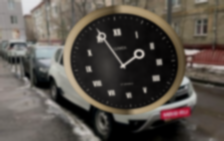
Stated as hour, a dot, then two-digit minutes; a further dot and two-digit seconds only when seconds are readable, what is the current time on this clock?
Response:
1.56
